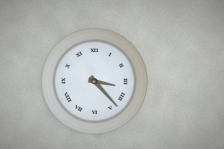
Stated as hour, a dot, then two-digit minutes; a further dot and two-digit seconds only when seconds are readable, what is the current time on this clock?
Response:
3.23
